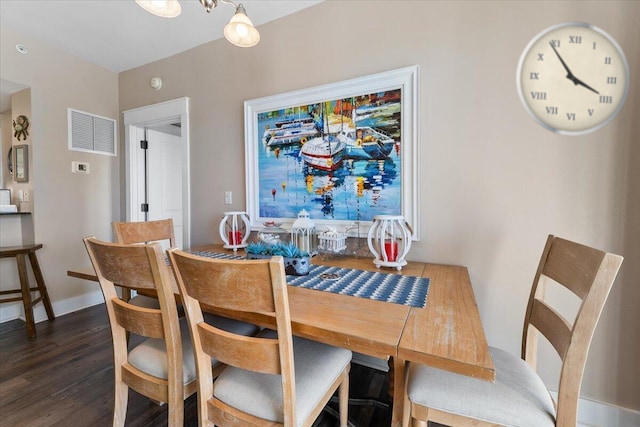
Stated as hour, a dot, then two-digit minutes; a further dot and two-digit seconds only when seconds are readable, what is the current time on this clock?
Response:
3.54
